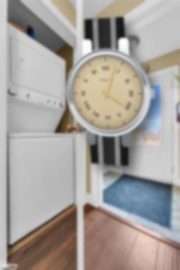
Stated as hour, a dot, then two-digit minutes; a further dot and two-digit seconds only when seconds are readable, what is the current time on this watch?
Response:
4.03
